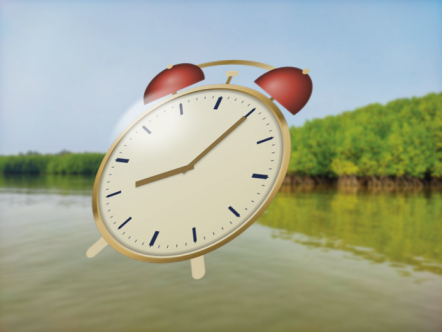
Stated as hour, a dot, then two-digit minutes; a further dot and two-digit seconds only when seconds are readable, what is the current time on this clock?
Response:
8.05
